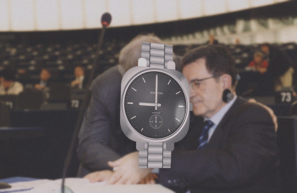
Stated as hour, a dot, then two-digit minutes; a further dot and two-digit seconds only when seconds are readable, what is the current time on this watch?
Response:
9.00
